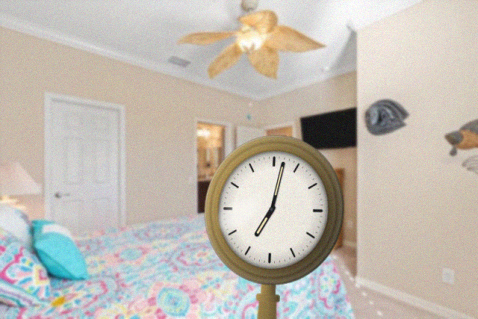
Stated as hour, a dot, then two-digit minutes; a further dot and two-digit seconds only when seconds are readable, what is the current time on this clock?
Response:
7.02
